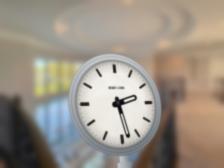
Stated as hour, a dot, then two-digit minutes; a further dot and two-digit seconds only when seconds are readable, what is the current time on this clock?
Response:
2.28
